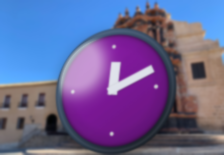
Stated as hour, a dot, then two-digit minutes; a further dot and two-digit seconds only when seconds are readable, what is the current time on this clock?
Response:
12.11
